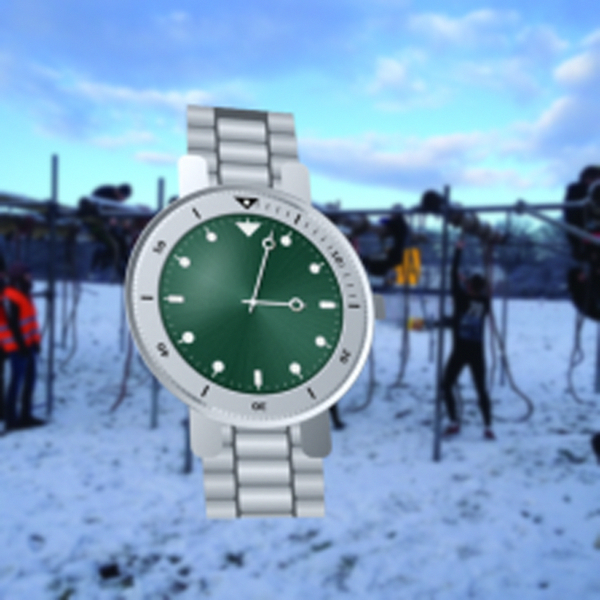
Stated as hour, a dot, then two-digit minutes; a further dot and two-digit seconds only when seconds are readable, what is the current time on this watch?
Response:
3.03
